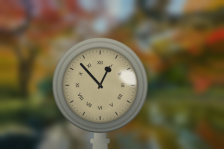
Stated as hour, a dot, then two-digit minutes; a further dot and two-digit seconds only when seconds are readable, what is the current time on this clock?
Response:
12.53
